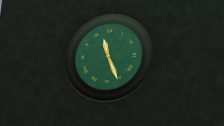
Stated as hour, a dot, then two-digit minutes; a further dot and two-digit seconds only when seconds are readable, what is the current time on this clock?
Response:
11.26
